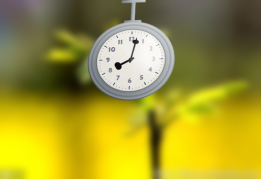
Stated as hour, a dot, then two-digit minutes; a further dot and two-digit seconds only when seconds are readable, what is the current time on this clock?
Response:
8.02
